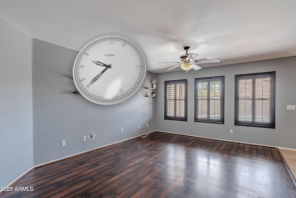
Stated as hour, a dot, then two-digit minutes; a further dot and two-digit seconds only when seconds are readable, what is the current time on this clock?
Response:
9.37
